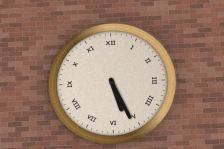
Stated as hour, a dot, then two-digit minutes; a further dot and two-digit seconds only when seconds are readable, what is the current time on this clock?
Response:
5.26
